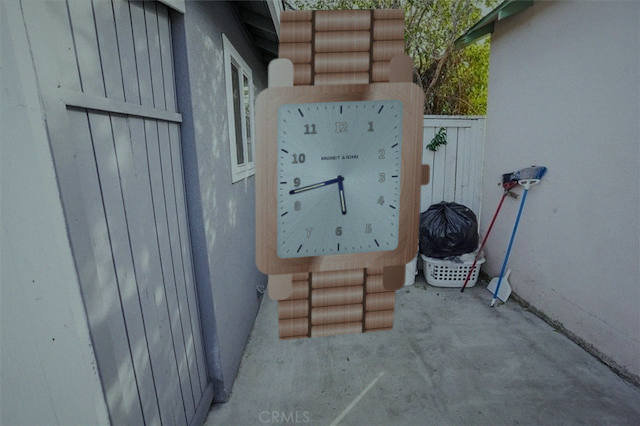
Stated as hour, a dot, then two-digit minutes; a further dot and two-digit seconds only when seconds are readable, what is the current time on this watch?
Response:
5.43
